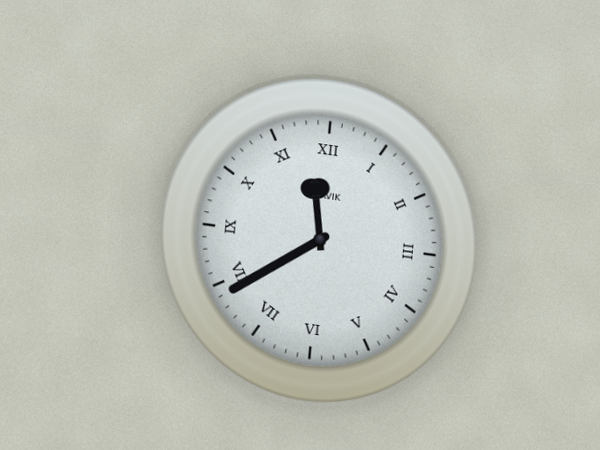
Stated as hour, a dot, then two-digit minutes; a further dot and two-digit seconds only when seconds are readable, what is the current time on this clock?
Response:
11.39
